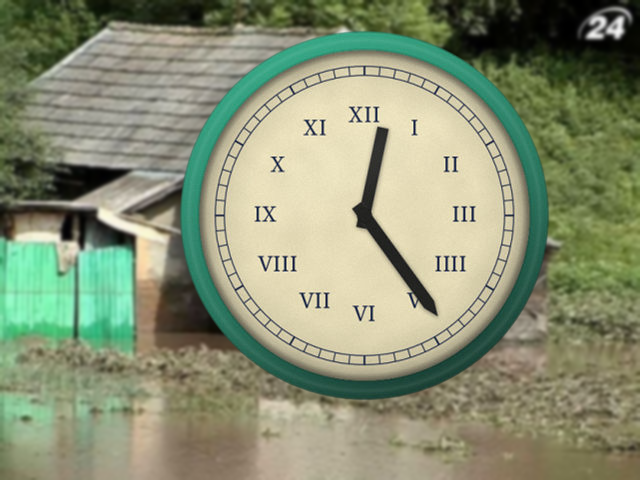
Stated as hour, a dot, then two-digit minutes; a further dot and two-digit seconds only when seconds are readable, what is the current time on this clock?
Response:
12.24
